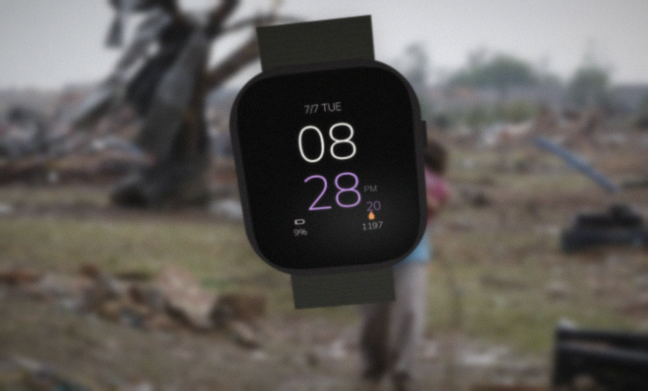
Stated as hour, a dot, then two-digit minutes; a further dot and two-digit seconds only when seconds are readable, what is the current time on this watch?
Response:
8.28.20
